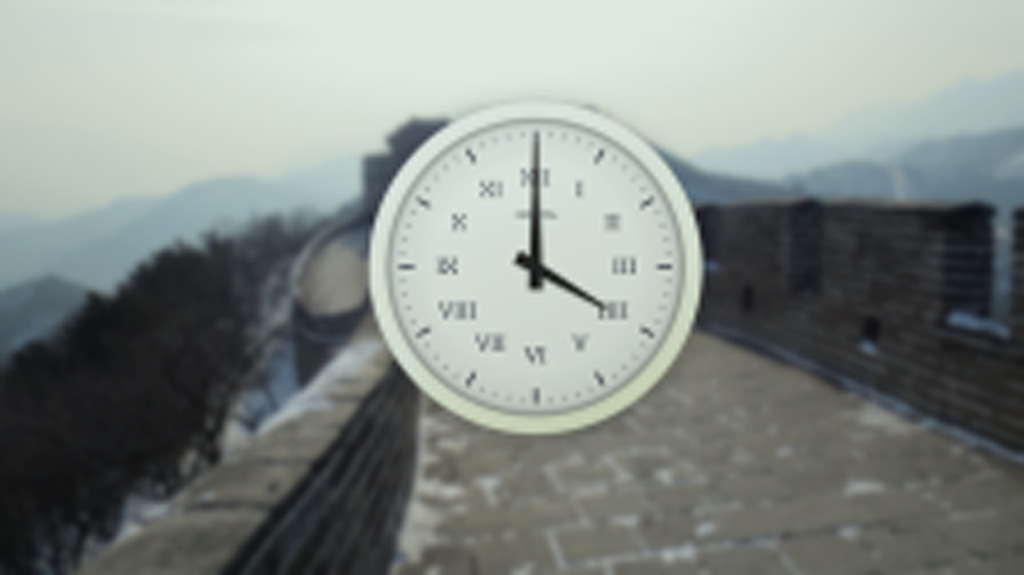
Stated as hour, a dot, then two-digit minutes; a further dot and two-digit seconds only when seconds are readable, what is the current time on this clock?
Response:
4.00
